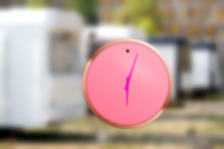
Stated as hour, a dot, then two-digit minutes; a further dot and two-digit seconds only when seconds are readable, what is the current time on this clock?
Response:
6.03
